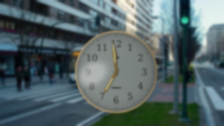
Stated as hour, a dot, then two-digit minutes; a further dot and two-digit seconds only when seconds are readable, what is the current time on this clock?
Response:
6.59
